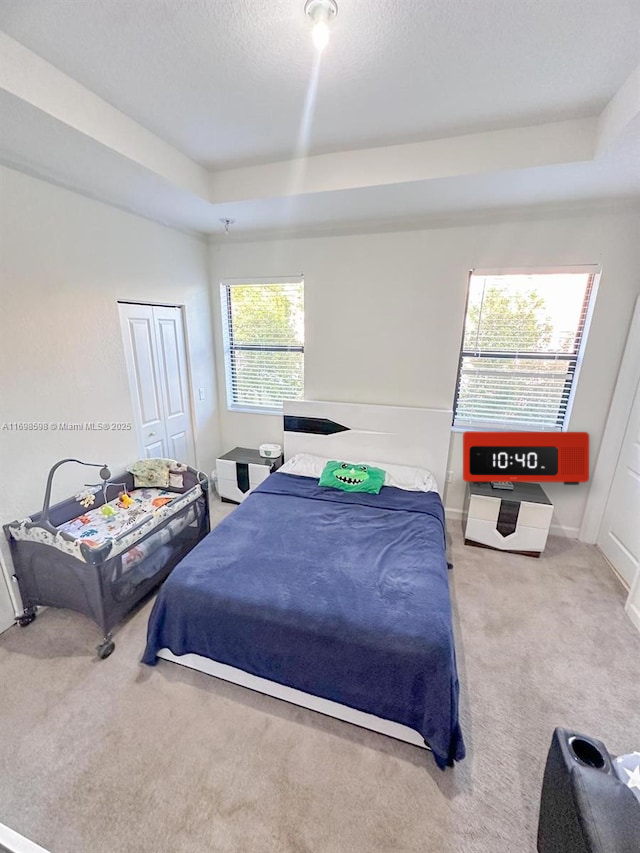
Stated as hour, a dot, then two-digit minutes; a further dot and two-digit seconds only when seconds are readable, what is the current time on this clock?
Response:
10.40
